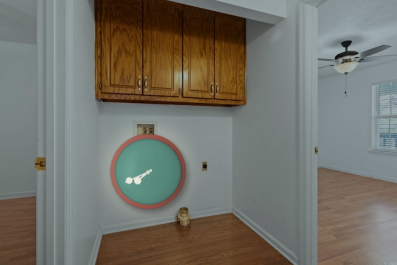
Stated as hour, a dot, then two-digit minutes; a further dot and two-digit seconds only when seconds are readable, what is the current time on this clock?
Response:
7.41
